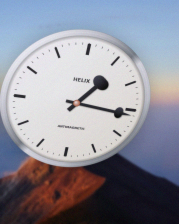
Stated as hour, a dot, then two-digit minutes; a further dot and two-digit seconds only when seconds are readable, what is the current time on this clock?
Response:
1.16
